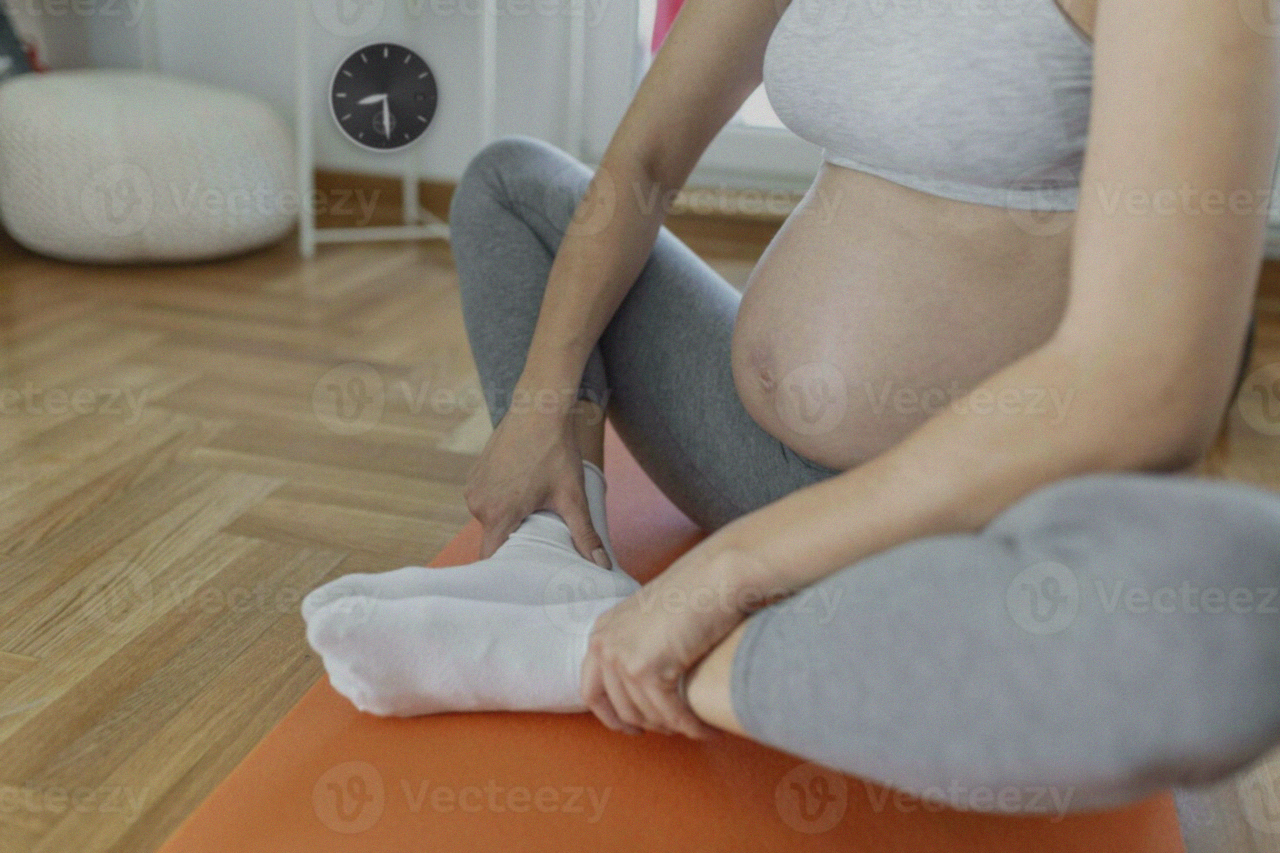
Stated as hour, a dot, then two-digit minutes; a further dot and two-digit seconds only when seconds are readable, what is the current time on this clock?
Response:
8.29
